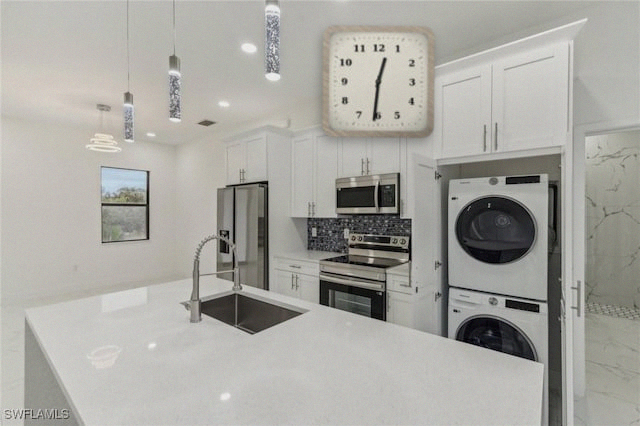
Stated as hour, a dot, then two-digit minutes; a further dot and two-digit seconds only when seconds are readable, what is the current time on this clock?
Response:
12.31
